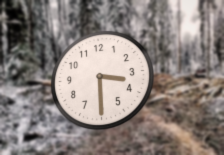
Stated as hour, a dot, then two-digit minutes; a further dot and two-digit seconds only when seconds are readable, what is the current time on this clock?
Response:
3.30
